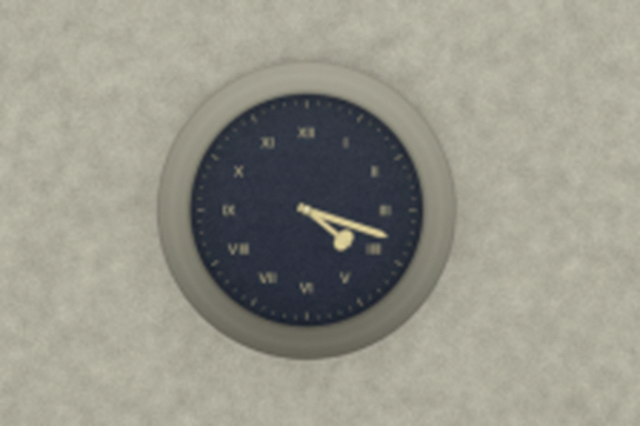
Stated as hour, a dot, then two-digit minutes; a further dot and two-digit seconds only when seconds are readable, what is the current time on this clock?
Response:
4.18
